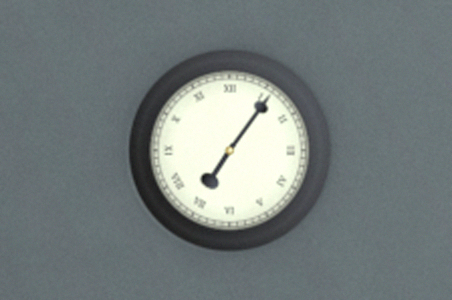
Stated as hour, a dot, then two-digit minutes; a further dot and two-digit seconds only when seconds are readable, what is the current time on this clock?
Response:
7.06
